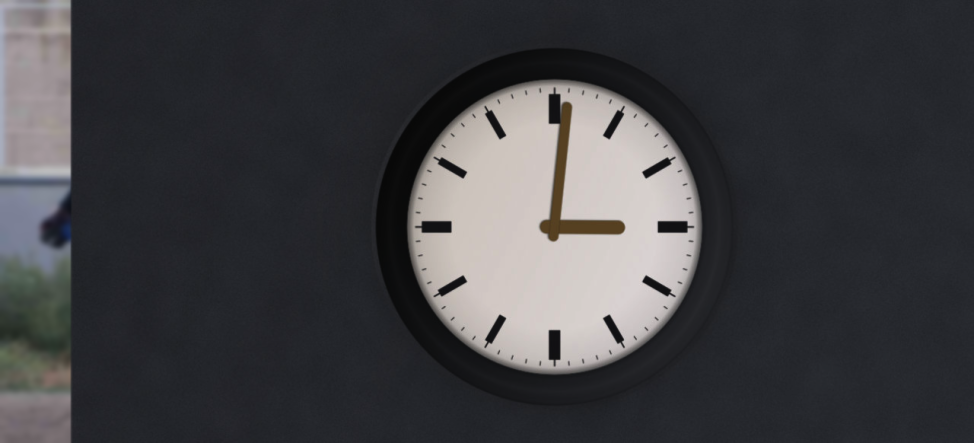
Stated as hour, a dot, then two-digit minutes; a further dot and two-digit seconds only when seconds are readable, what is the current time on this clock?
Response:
3.01
